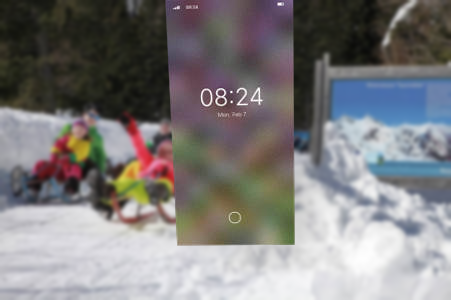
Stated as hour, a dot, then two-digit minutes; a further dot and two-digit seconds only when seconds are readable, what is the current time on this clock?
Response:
8.24
